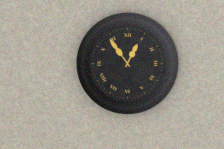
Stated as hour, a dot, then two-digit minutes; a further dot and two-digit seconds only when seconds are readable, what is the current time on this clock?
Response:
12.54
